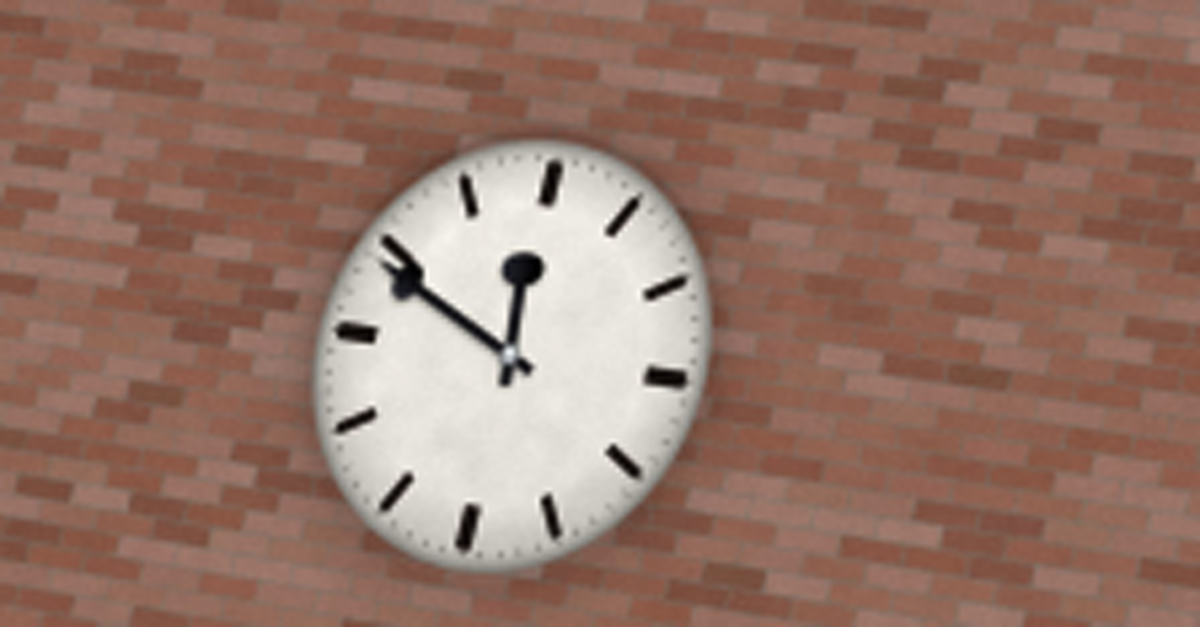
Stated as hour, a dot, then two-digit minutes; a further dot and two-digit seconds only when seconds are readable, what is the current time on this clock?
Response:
11.49
